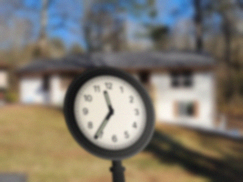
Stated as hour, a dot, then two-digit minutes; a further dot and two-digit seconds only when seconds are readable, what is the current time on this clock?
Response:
11.36
